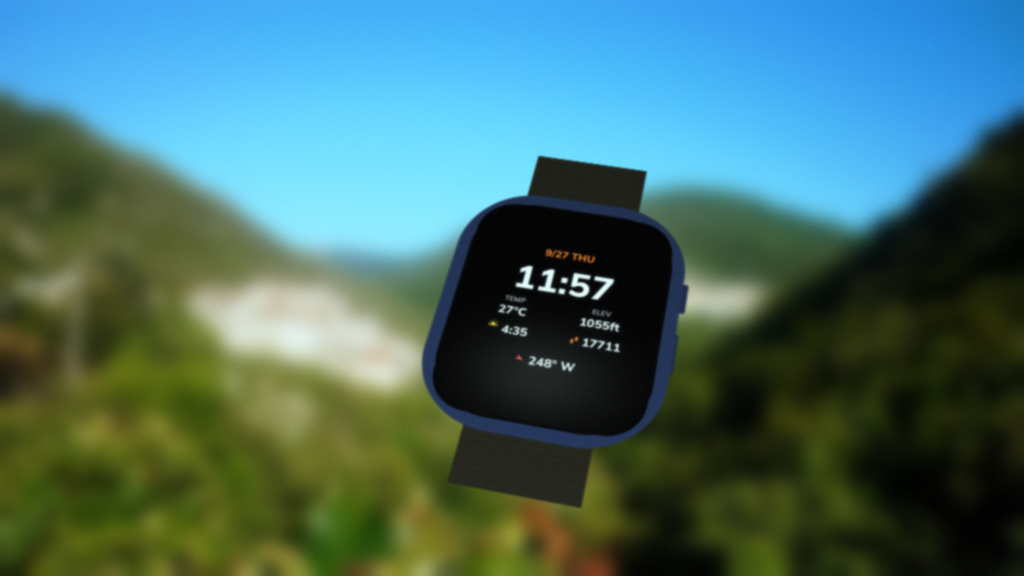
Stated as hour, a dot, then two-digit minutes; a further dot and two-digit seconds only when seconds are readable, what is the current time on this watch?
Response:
11.57
